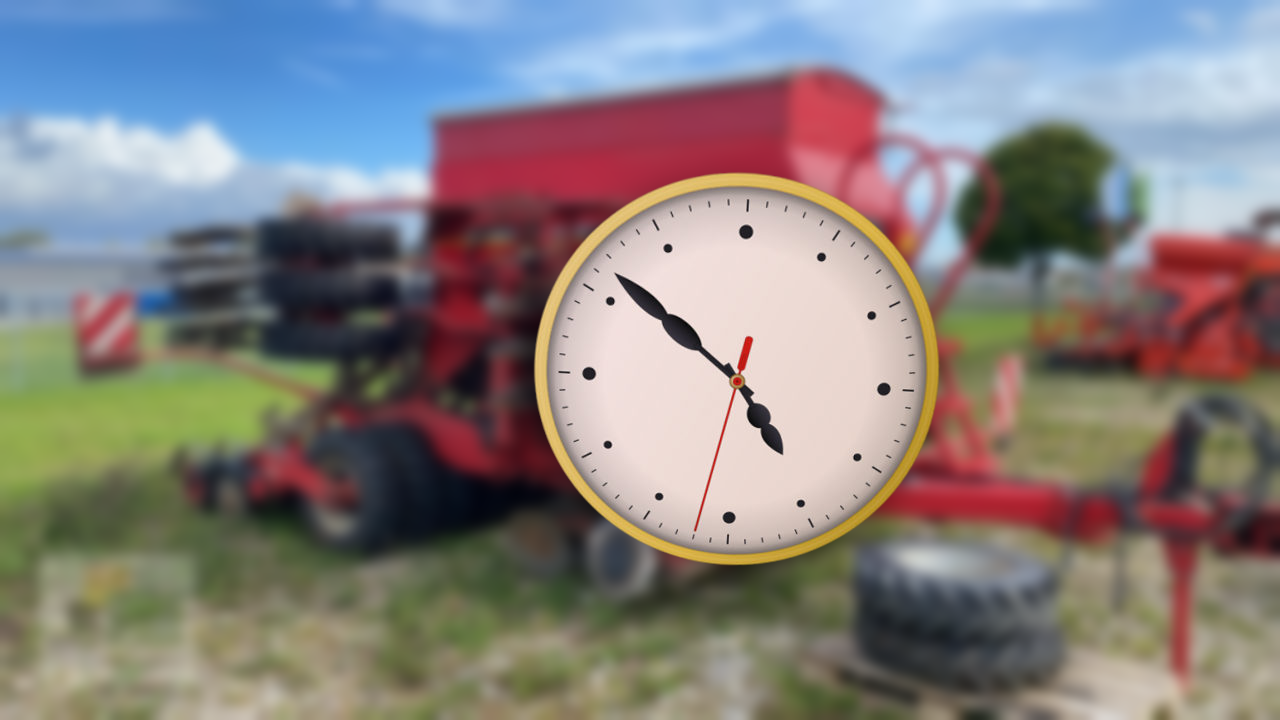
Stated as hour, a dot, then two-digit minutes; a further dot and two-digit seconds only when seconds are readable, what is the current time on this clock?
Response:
4.51.32
